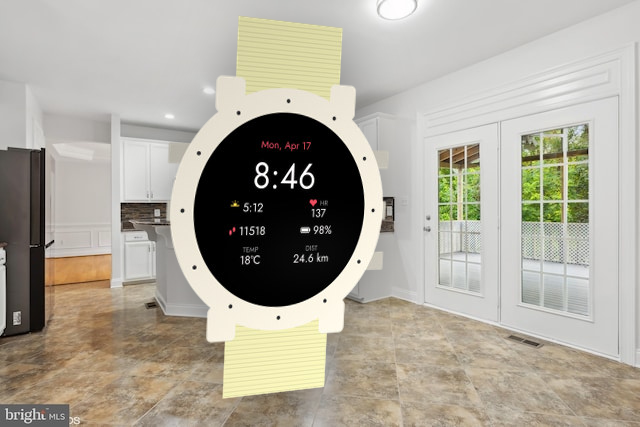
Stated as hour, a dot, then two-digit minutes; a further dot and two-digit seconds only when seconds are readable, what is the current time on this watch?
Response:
8.46
